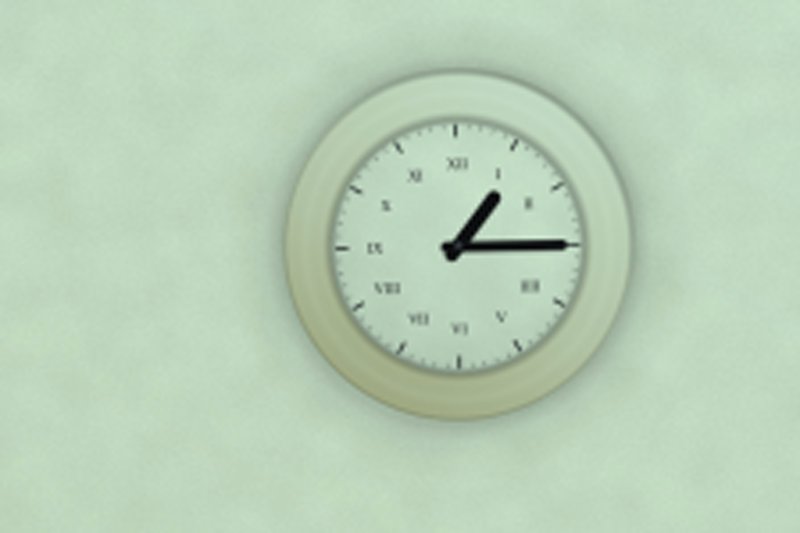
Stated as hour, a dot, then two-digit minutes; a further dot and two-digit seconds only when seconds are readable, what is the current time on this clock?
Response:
1.15
